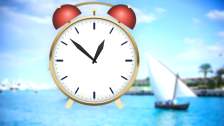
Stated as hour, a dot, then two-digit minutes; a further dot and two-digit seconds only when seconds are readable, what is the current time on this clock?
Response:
12.52
